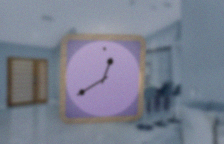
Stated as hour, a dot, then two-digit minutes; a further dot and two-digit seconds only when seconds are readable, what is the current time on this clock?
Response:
12.40
